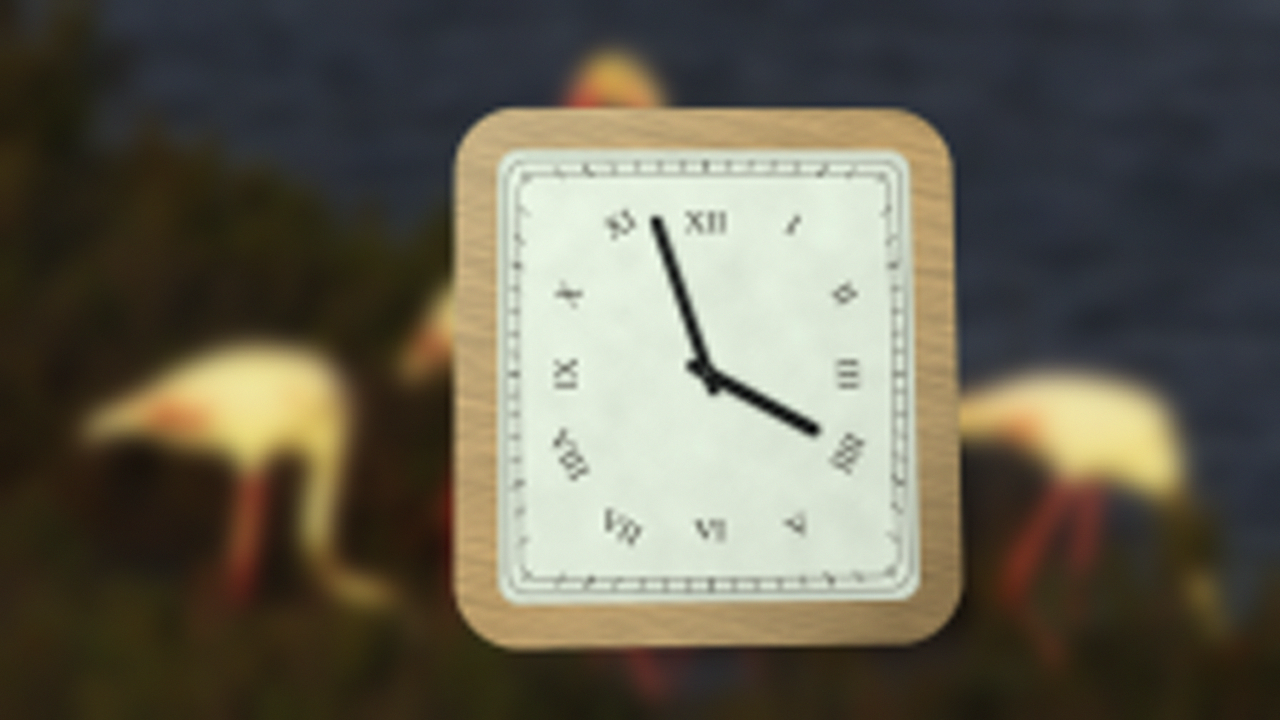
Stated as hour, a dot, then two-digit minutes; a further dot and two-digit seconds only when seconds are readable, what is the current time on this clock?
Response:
3.57
